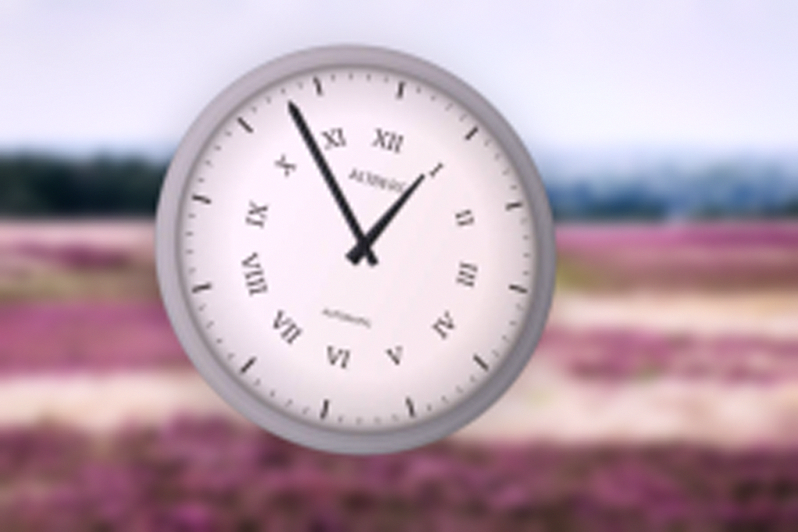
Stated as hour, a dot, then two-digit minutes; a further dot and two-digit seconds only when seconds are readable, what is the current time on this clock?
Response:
12.53
